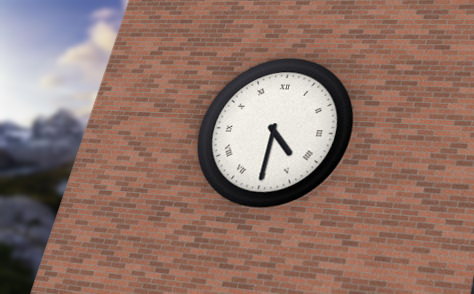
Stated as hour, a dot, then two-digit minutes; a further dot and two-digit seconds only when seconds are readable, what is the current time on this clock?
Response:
4.30
